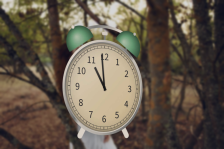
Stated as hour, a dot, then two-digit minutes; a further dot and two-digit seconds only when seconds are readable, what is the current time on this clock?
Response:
10.59
